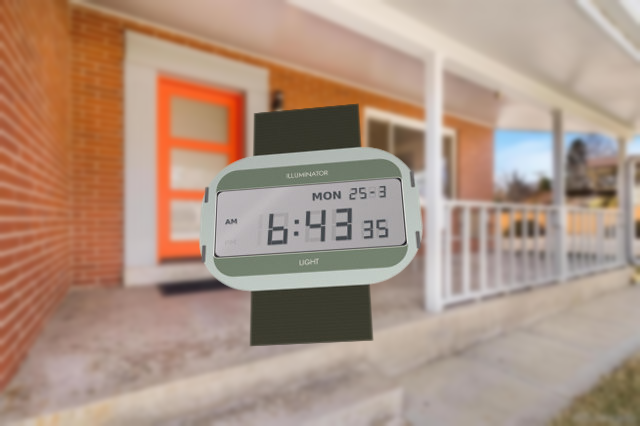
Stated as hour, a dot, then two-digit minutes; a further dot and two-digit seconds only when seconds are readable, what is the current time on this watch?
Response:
6.43.35
